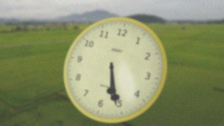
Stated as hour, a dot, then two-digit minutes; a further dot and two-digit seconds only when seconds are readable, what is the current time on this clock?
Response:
5.26
